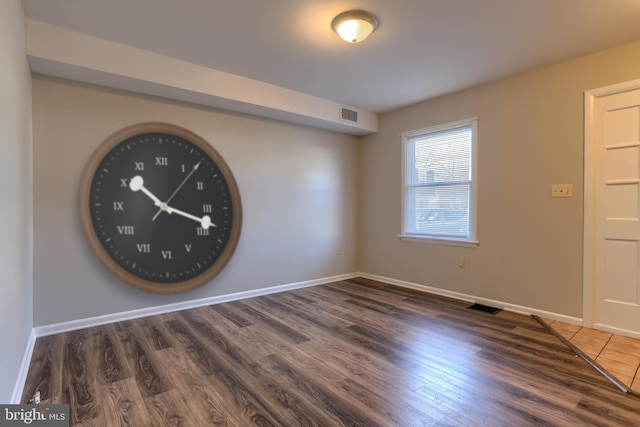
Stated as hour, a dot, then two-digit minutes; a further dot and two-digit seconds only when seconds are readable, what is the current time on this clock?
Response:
10.18.07
